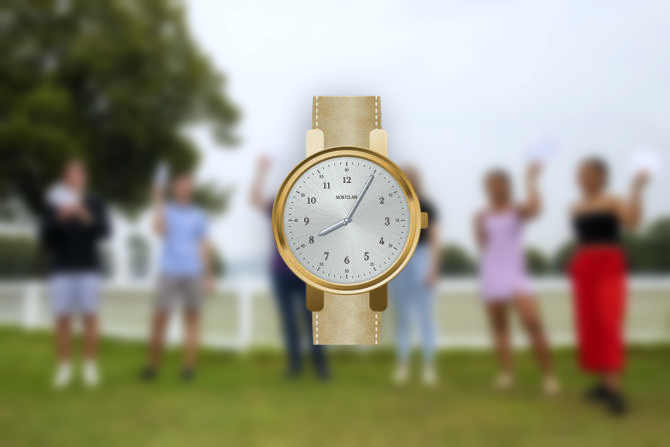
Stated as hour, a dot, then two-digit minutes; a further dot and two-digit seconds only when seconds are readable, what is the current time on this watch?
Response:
8.05
